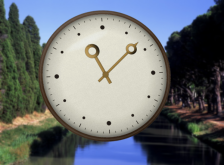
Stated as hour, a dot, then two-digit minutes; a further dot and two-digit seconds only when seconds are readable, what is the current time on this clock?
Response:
11.08
